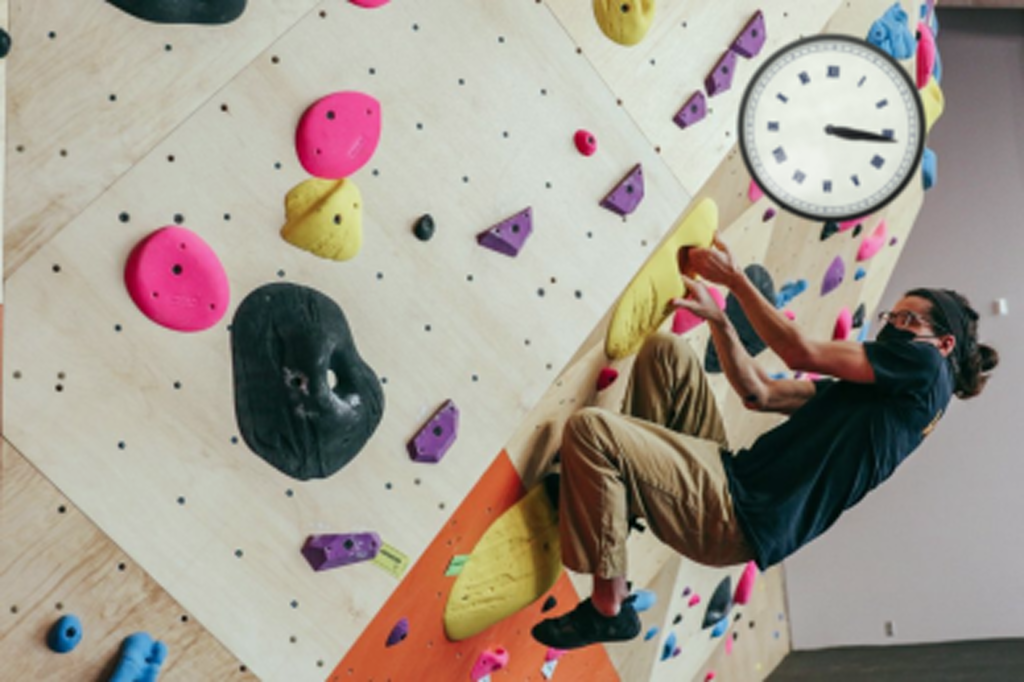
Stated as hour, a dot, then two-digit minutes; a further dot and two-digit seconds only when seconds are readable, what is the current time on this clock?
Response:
3.16
